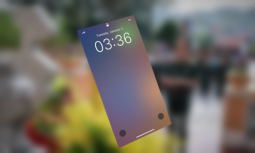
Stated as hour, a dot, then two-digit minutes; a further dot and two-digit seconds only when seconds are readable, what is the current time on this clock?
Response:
3.36
